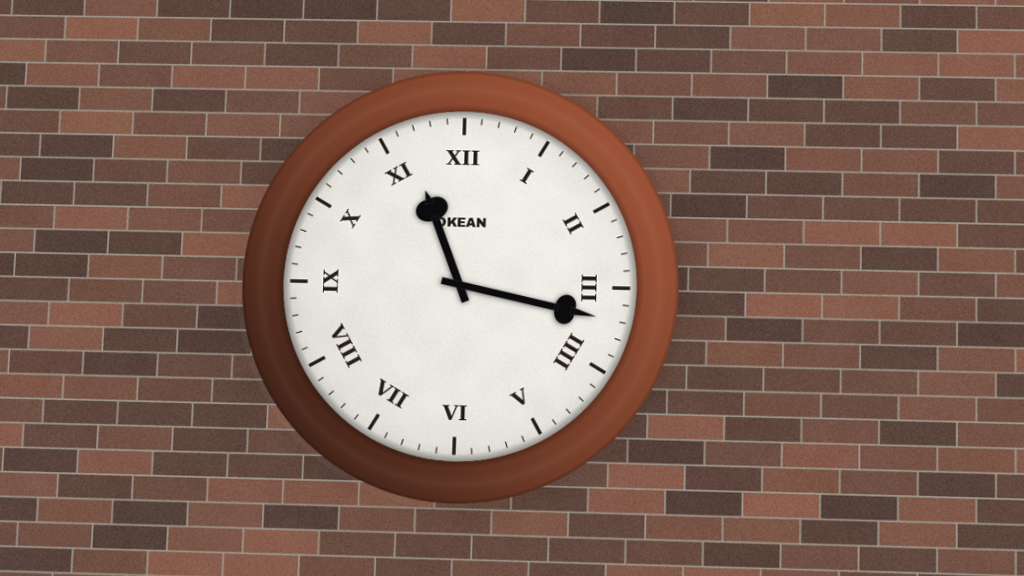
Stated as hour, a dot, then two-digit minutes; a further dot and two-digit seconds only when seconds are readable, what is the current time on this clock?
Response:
11.17
